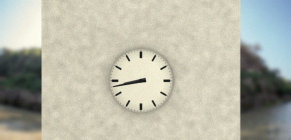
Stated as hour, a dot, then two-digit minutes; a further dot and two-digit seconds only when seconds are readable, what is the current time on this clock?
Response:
8.43
